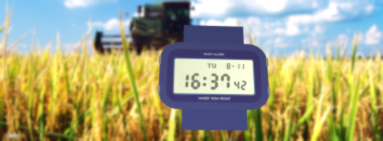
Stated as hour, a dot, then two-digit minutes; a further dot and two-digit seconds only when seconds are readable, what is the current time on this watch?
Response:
16.37.42
